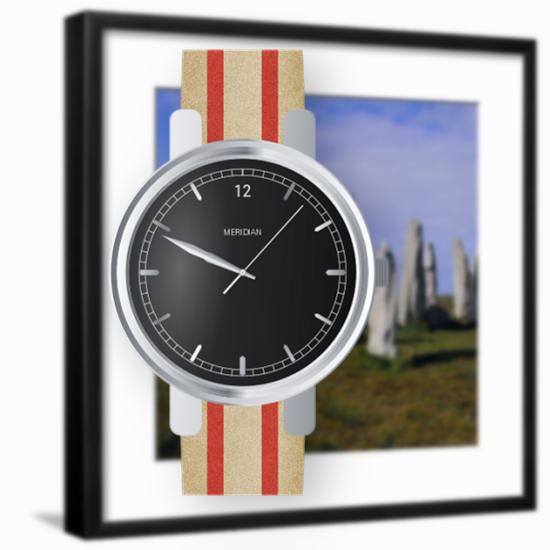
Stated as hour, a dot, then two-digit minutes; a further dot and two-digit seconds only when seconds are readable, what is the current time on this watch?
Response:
9.49.07
